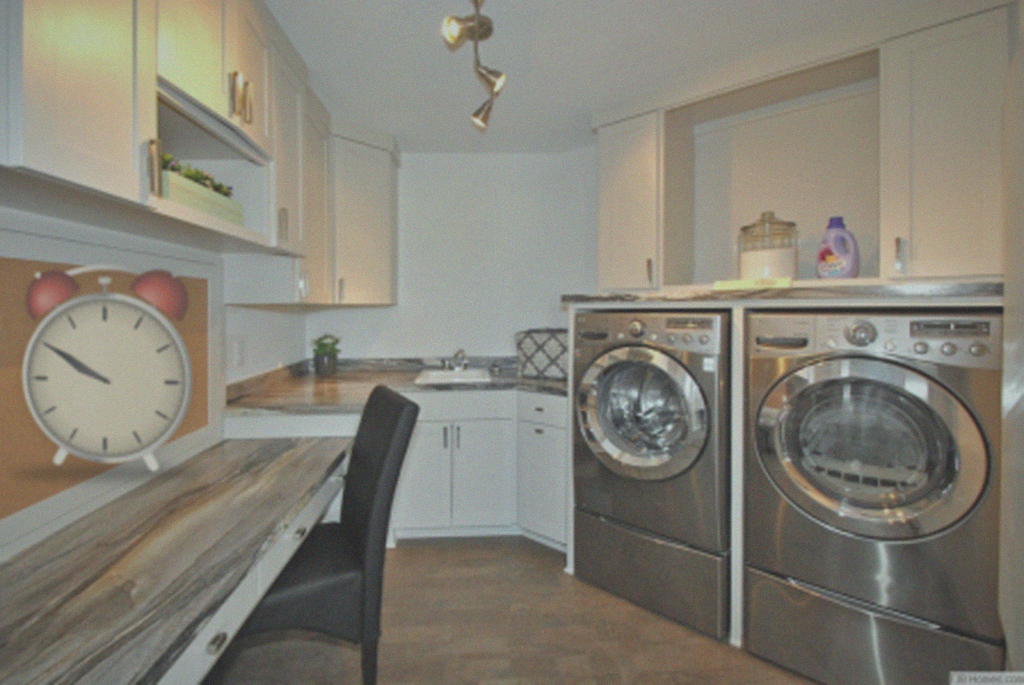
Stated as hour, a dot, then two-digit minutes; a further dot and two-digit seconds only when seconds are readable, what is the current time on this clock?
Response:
9.50
